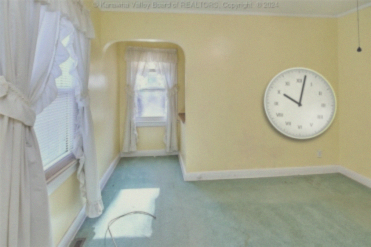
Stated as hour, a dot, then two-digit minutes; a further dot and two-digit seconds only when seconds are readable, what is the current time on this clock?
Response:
10.02
